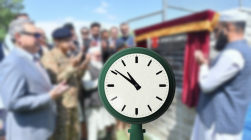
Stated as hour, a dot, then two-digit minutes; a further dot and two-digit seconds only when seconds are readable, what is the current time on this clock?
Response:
10.51
